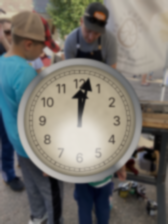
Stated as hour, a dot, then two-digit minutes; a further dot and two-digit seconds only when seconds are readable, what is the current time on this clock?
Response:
12.02
